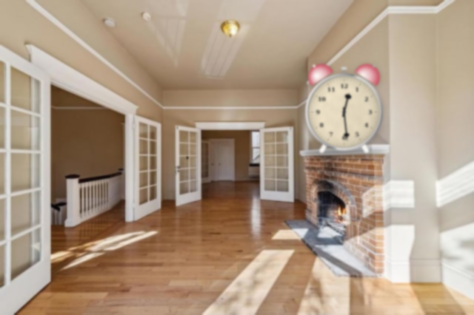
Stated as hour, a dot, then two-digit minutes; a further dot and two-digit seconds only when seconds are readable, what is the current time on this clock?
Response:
12.29
